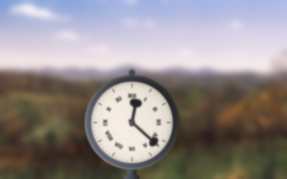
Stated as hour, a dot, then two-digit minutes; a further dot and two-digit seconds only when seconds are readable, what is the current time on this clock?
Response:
12.22
